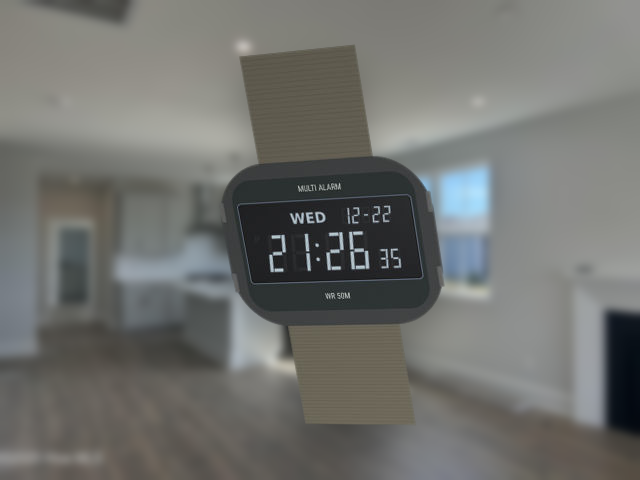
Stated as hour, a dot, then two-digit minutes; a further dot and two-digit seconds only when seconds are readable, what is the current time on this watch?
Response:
21.26.35
